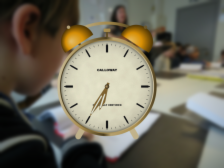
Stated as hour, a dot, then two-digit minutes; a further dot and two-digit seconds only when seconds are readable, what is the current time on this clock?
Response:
6.35
